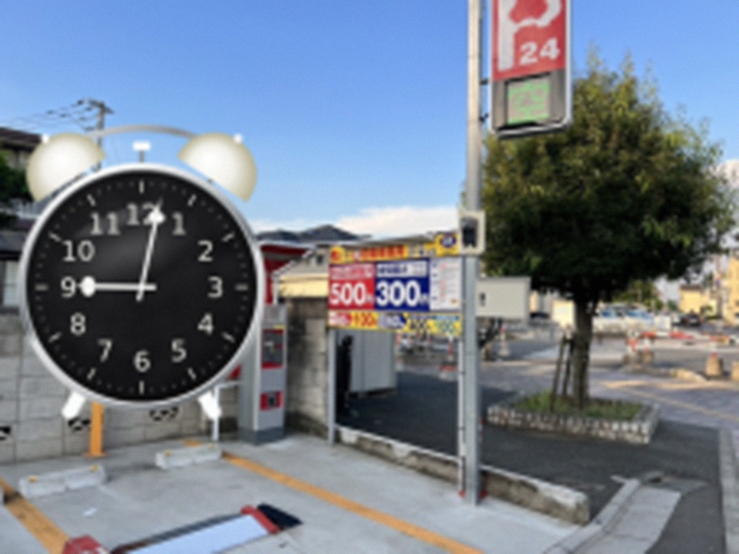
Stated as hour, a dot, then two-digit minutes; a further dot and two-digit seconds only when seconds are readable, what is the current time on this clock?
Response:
9.02
